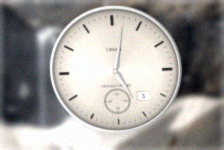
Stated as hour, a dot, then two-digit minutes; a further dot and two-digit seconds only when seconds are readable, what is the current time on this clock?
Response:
5.02
